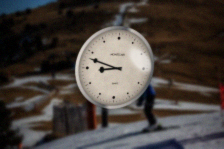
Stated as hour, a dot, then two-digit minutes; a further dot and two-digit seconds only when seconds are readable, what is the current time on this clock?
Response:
8.48
